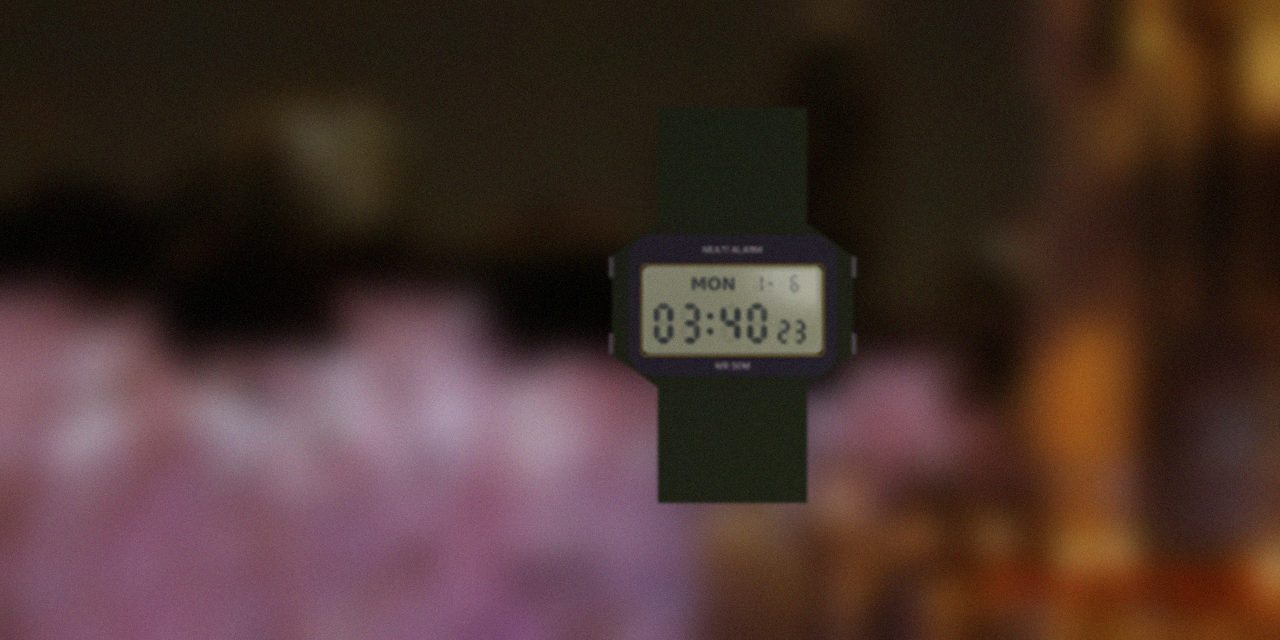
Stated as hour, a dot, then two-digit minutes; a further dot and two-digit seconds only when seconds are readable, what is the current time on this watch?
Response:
3.40.23
